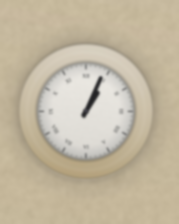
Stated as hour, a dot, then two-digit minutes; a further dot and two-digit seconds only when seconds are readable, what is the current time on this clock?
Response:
1.04
